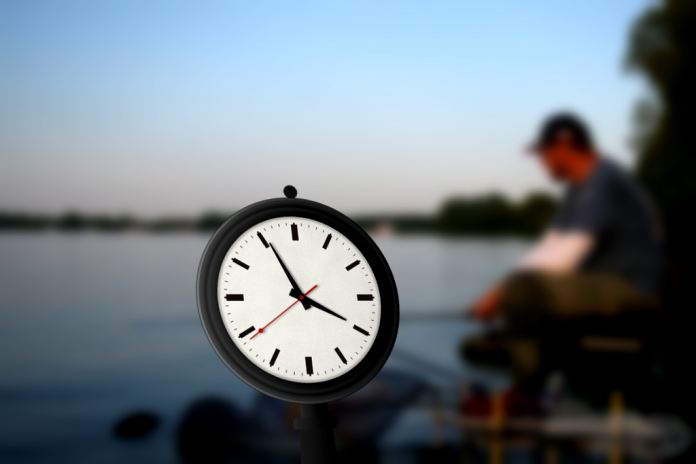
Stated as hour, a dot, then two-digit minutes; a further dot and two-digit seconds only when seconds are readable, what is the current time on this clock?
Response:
3.55.39
